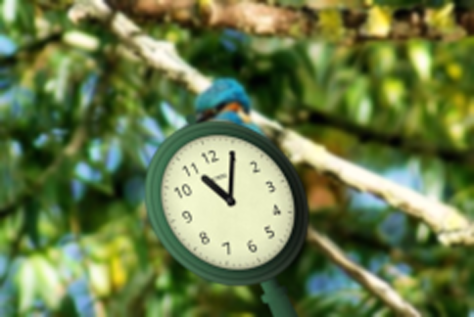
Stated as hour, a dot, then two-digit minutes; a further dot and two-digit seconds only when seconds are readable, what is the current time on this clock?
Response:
11.05
